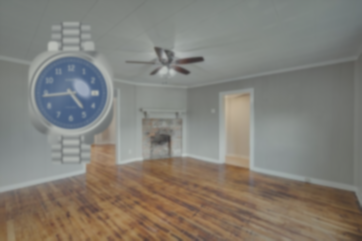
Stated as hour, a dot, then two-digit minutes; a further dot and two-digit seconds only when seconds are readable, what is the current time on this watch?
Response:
4.44
